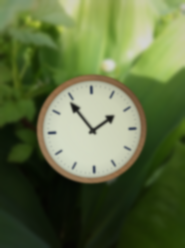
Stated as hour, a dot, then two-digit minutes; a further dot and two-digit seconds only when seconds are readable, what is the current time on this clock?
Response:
1.54
